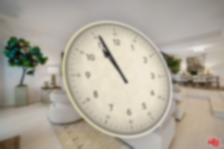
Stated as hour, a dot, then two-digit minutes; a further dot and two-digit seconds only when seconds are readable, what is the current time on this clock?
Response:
10.56
